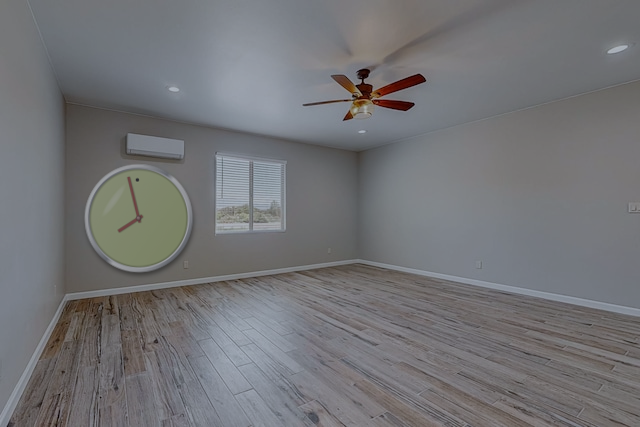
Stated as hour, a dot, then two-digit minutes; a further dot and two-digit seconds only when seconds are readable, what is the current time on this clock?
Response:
7.58
